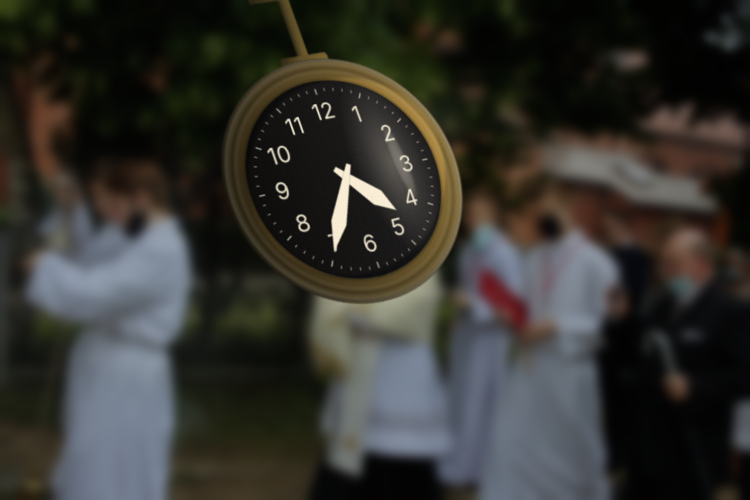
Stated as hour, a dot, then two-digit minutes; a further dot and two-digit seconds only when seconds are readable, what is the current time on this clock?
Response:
4.35
